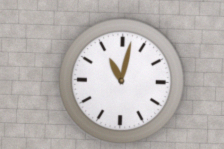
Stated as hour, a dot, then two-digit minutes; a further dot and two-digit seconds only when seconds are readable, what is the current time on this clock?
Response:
11.02
